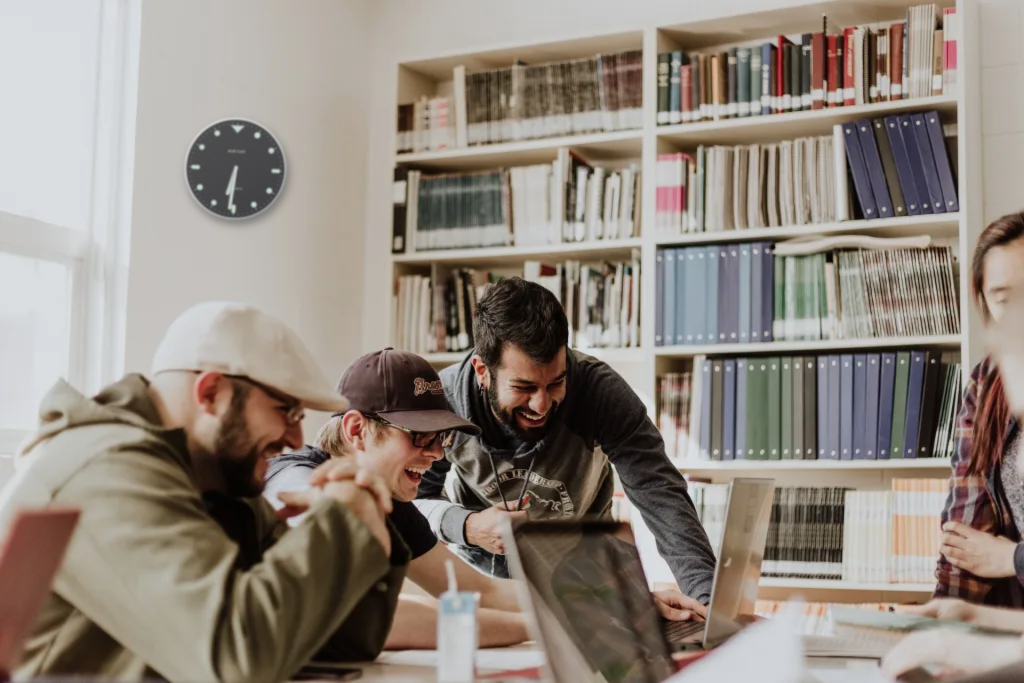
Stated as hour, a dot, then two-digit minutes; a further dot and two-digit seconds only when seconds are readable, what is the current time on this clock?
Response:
6.31
